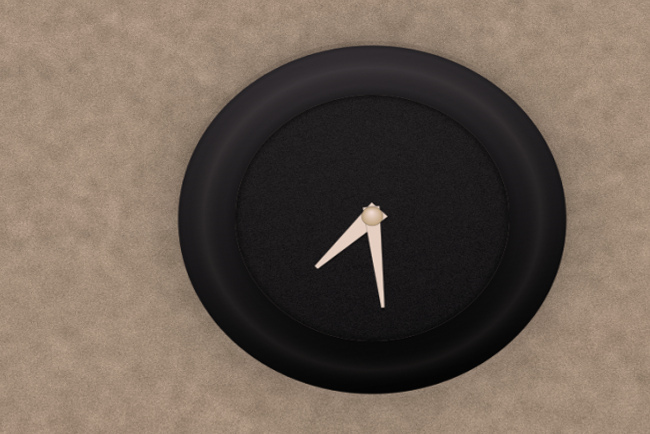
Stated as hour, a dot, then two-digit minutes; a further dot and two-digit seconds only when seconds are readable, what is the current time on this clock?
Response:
7.29
